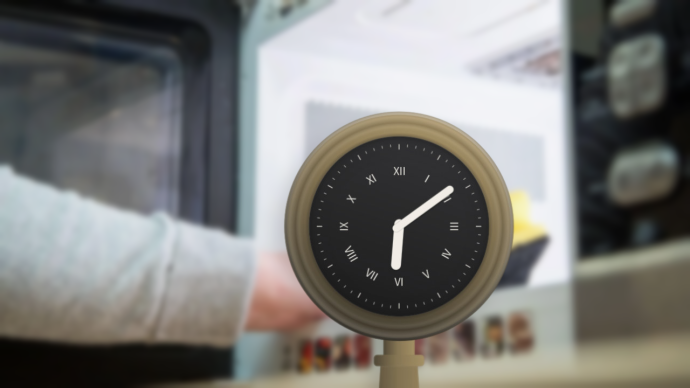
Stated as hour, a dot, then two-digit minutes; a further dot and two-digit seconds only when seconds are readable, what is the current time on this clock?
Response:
6.09
